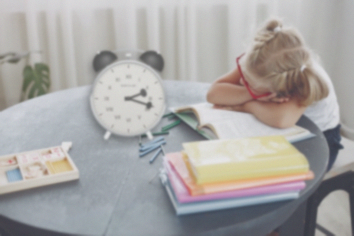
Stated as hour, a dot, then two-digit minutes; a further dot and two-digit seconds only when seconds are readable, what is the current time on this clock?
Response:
2.18
